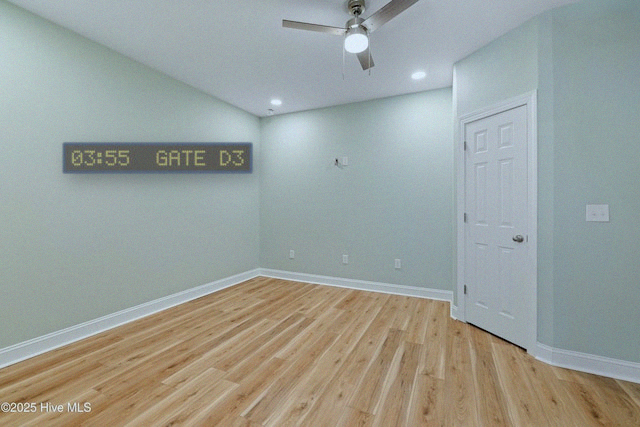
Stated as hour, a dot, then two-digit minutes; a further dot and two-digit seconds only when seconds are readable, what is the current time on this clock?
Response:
3.55
